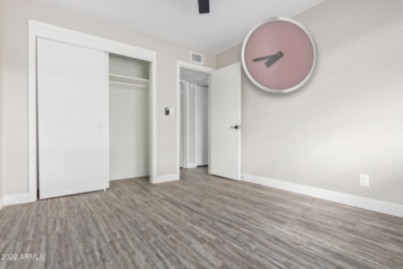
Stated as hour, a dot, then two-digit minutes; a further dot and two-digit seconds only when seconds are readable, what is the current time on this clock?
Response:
7.43
